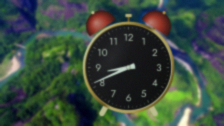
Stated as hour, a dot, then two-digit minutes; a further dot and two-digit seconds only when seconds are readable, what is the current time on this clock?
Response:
8.41
